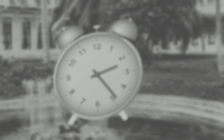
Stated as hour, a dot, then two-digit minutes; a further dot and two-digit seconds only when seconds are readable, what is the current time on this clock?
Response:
2.24
